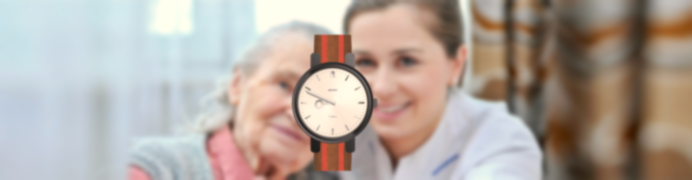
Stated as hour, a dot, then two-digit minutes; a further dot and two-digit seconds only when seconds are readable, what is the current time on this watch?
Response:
8.49
